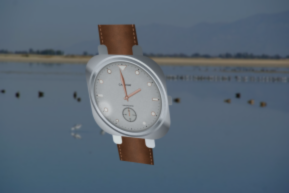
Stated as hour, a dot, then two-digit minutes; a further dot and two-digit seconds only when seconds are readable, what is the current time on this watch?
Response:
1.59
